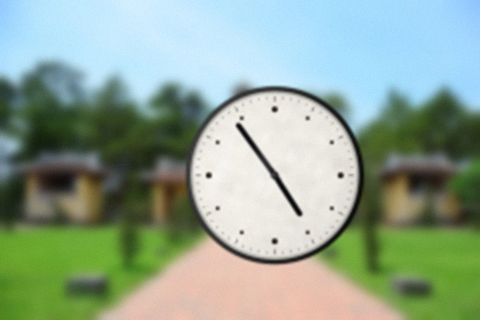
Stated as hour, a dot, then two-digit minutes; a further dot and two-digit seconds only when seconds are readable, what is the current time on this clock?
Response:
4.54
